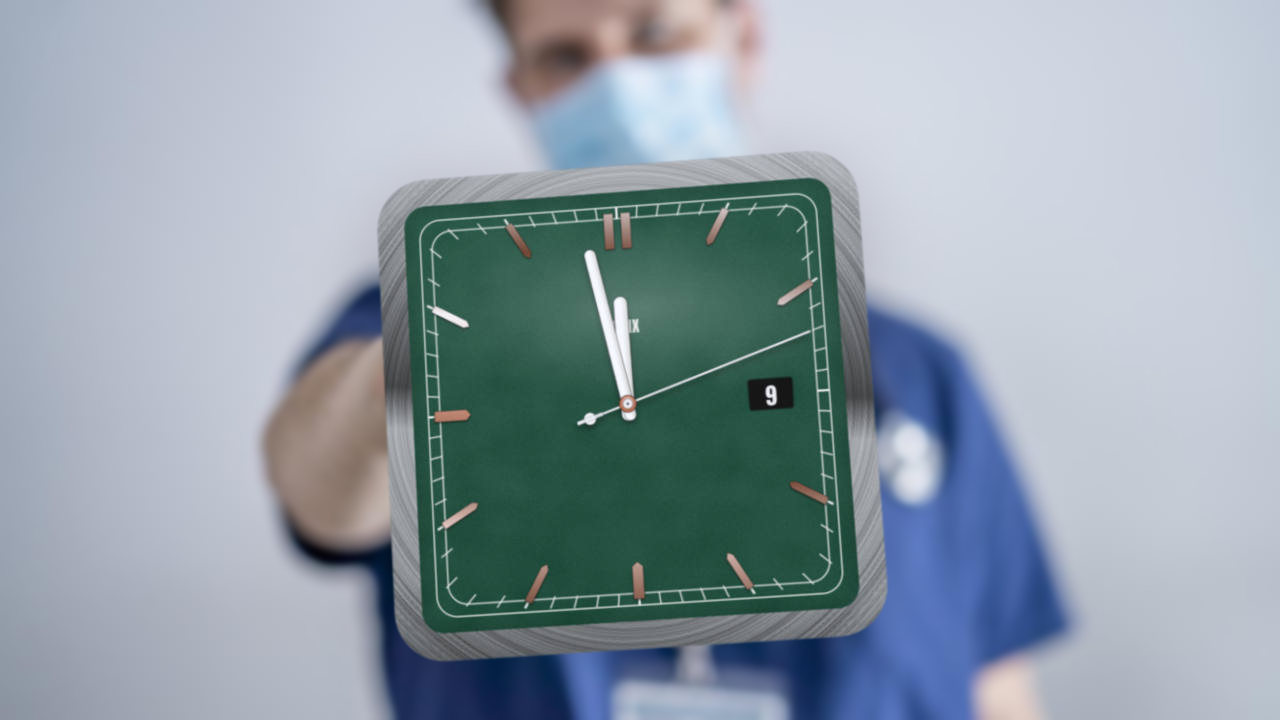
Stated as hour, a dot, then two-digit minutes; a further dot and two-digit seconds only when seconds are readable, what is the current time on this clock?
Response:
11.58.12
